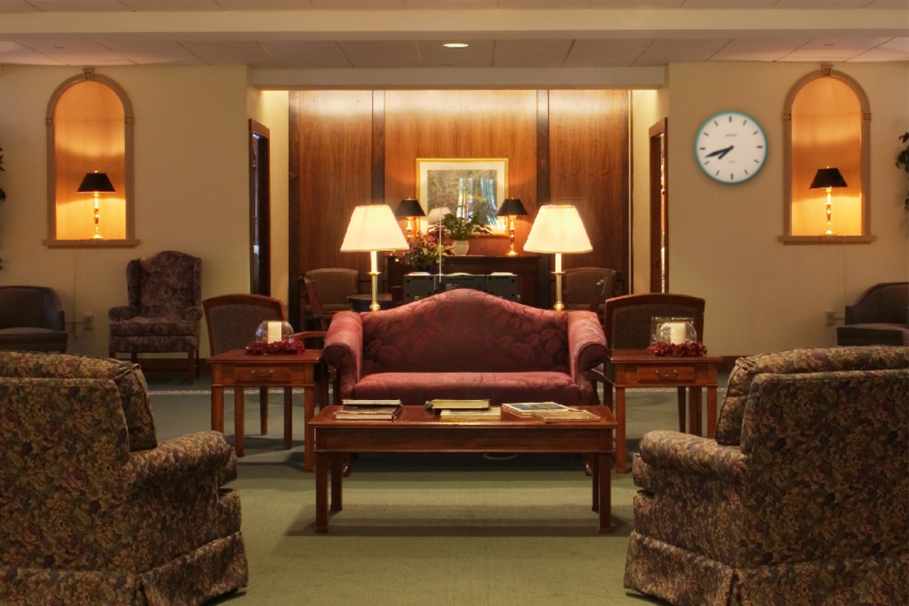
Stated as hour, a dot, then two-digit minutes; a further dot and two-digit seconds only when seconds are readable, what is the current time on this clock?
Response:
7.42
